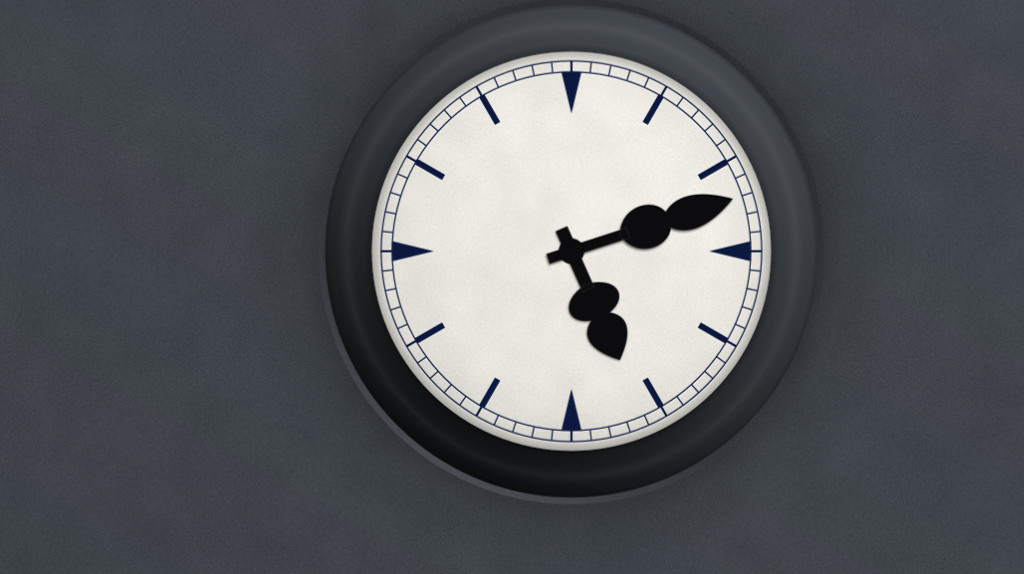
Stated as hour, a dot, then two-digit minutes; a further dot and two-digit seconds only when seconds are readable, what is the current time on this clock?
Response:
5.12
